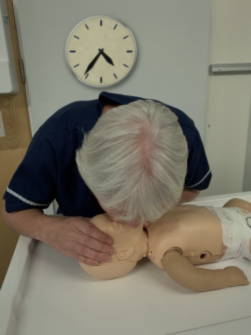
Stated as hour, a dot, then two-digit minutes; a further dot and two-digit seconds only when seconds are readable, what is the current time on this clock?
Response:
4.36
